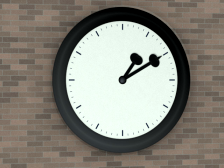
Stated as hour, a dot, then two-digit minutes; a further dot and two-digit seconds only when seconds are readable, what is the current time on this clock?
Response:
1.10
